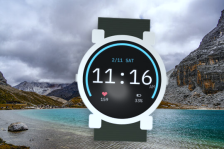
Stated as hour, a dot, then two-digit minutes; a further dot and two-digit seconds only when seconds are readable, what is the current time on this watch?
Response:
11.16
